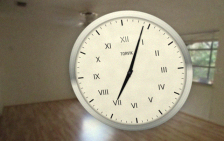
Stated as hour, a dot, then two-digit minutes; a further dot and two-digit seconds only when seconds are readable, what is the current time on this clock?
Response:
7.04
